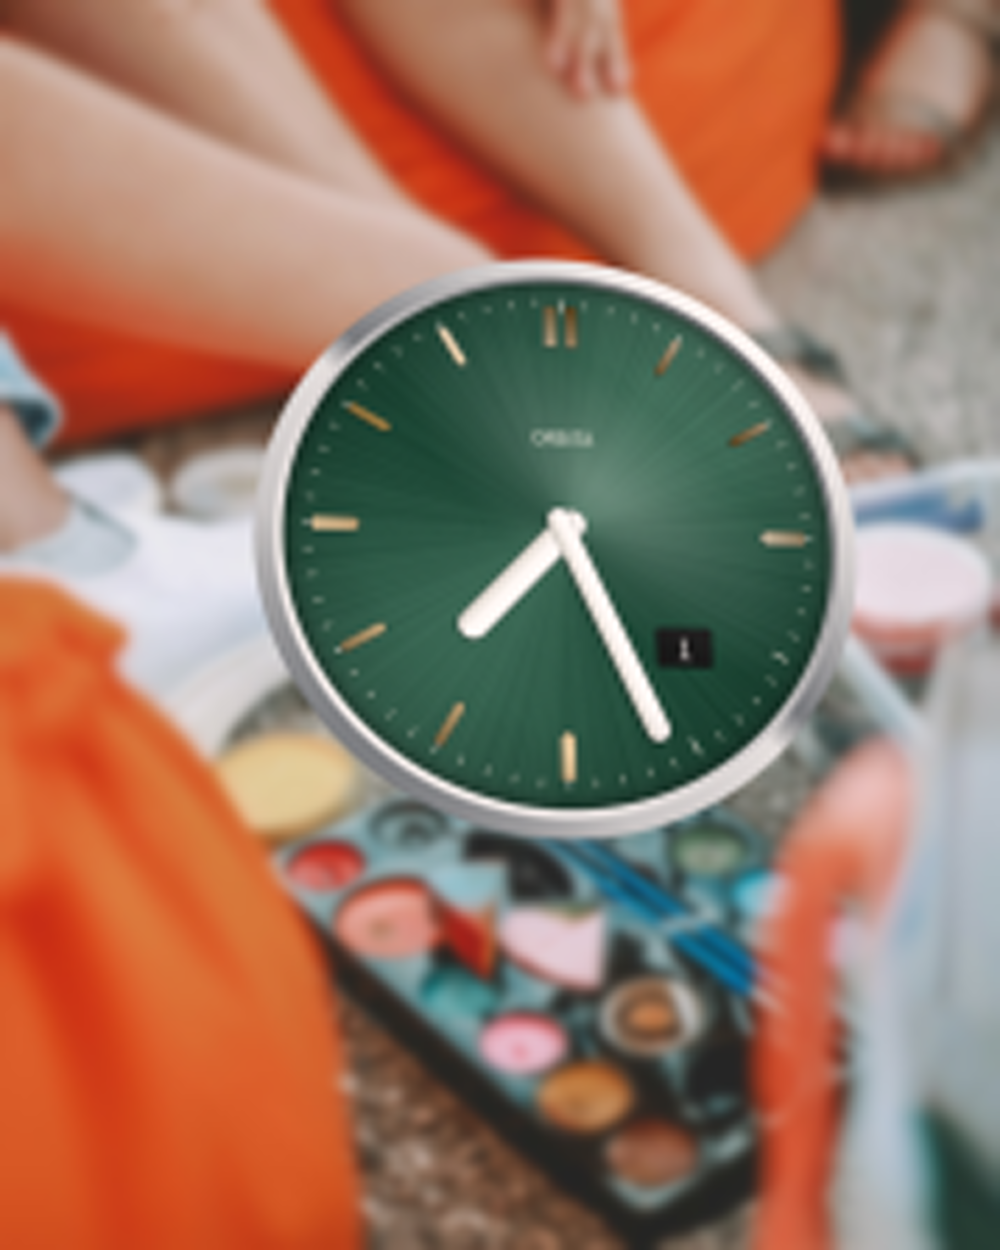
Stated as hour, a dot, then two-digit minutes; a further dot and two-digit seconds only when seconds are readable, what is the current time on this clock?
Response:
7.26
